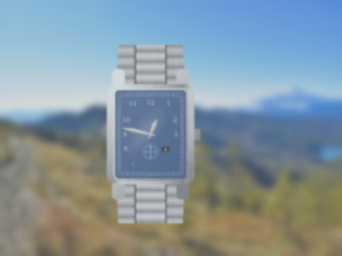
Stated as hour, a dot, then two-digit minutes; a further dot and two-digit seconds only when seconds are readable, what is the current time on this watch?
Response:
12.47
